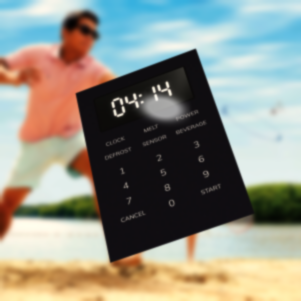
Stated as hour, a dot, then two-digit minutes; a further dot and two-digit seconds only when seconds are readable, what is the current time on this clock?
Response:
4.14
